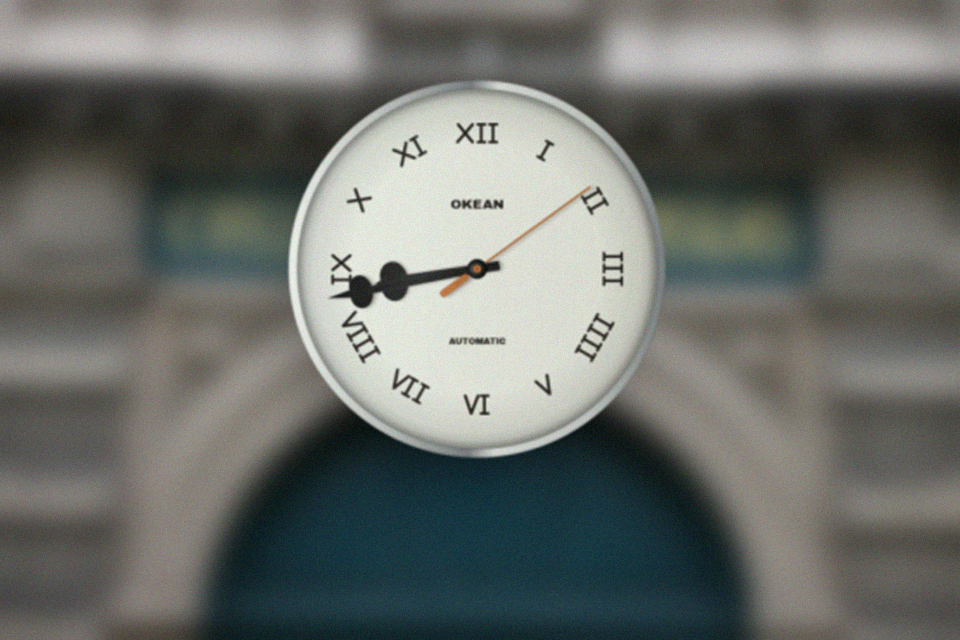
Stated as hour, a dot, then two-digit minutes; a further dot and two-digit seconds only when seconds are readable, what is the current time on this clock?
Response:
8.43.09
